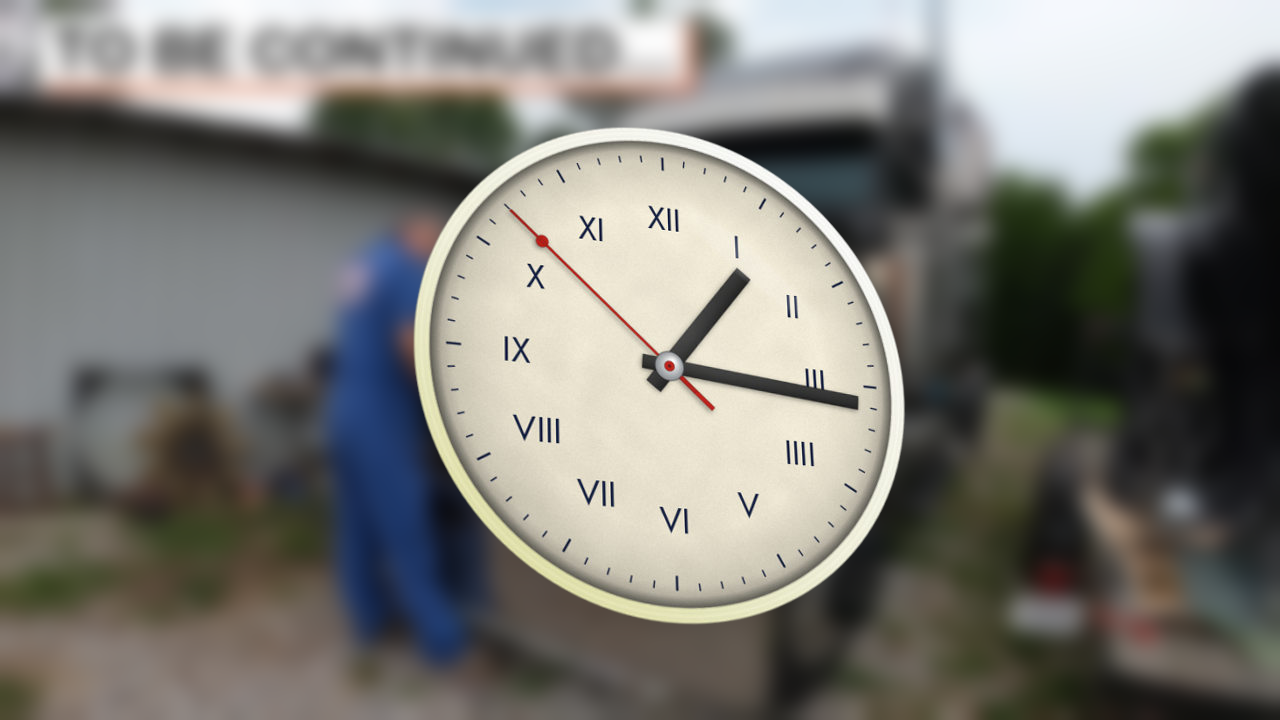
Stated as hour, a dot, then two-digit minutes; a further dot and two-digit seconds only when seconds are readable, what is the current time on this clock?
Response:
1.15.52
